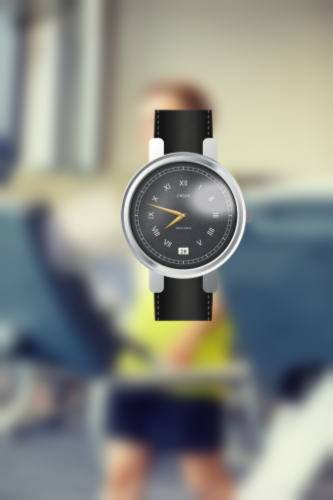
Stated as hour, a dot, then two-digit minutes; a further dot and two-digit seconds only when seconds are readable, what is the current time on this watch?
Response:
7.48
